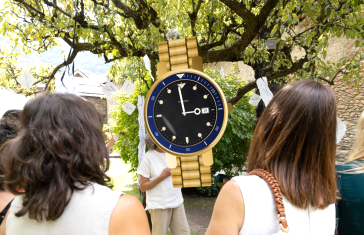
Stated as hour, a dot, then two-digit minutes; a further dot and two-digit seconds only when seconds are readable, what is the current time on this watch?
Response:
2.59
